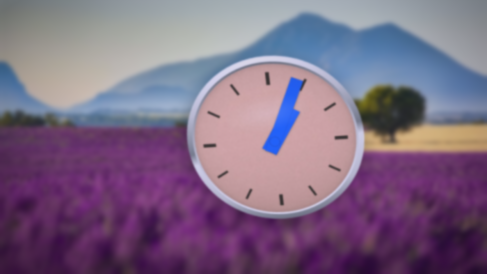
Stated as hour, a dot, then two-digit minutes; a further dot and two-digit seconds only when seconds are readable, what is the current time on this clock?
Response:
1.04
